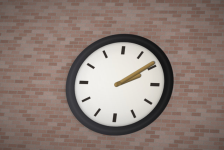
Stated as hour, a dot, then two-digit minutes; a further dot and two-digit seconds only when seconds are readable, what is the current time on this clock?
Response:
2.09
